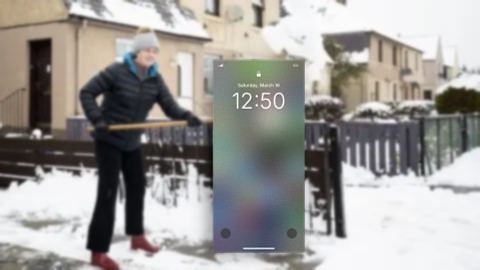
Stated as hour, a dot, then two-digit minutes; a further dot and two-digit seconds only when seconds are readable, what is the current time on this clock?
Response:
12.50
